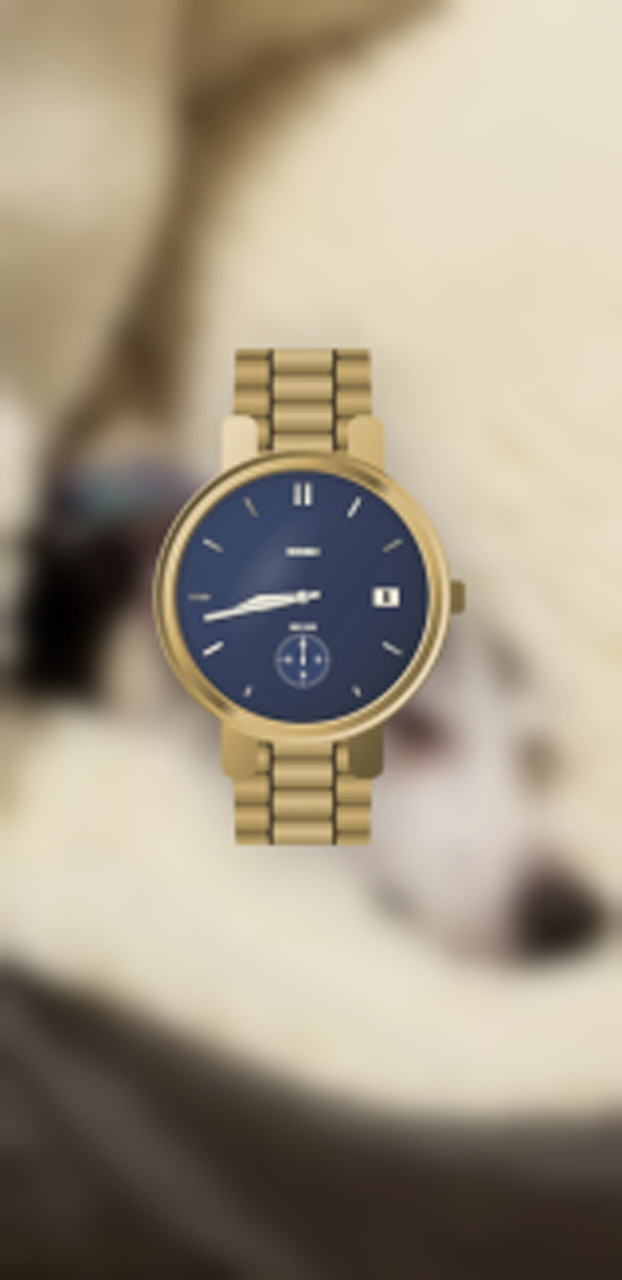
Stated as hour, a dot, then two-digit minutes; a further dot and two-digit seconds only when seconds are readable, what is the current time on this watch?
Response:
8.43
